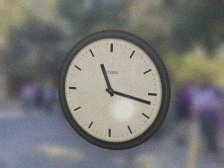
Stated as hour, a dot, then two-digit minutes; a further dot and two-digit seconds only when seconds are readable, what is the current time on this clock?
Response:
11.17
